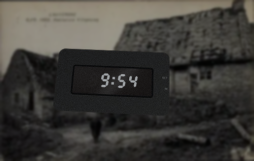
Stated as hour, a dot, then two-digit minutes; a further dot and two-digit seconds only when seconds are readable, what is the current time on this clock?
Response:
9.54
